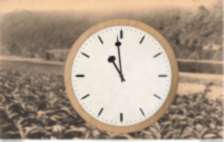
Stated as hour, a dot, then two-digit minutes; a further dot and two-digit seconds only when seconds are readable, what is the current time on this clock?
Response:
10.59
